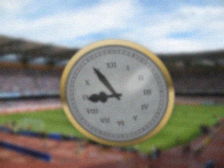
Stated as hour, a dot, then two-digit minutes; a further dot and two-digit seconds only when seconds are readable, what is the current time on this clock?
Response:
8.55
